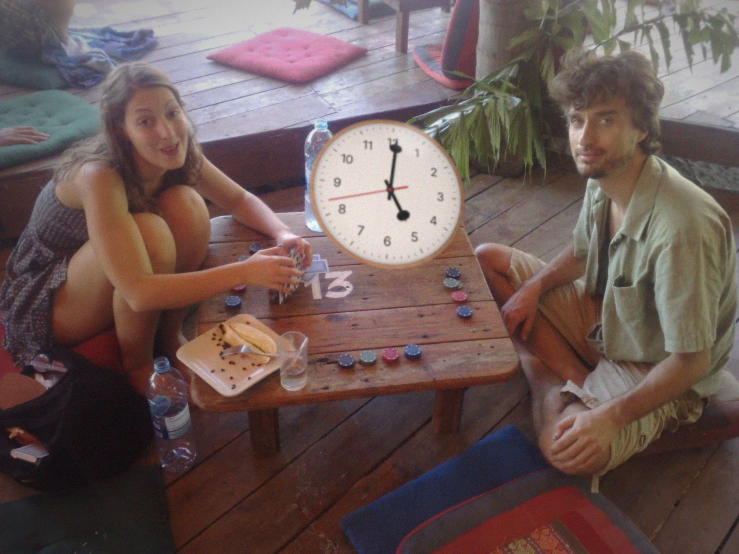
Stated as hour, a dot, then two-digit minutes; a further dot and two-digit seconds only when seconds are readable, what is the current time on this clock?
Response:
5.00.42
